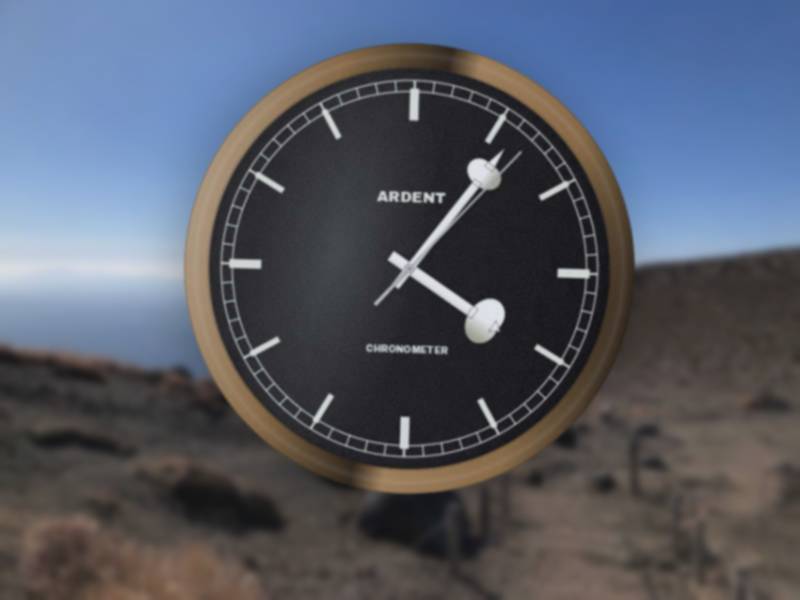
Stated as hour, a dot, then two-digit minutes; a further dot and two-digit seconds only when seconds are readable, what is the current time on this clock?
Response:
4.06.07
